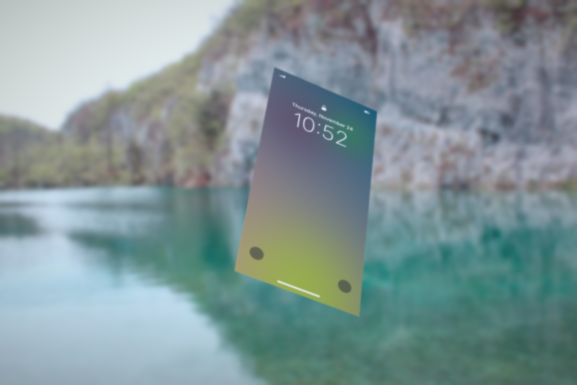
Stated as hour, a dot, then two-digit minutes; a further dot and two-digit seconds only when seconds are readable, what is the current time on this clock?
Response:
10.52
